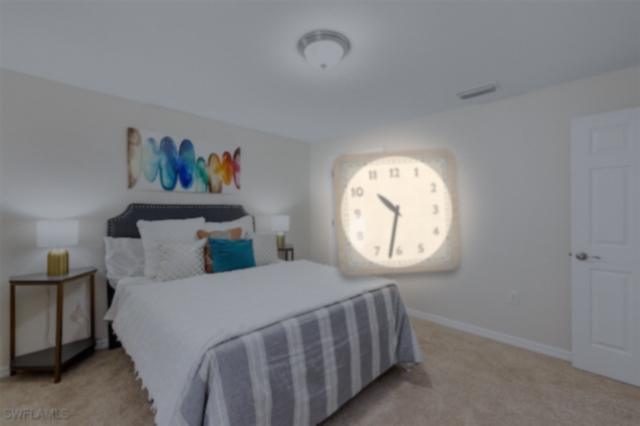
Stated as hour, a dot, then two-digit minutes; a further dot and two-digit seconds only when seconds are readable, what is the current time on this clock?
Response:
10.32
